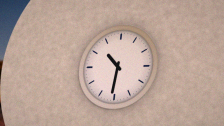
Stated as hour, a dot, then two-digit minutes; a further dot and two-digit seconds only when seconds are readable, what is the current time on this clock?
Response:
10.31
